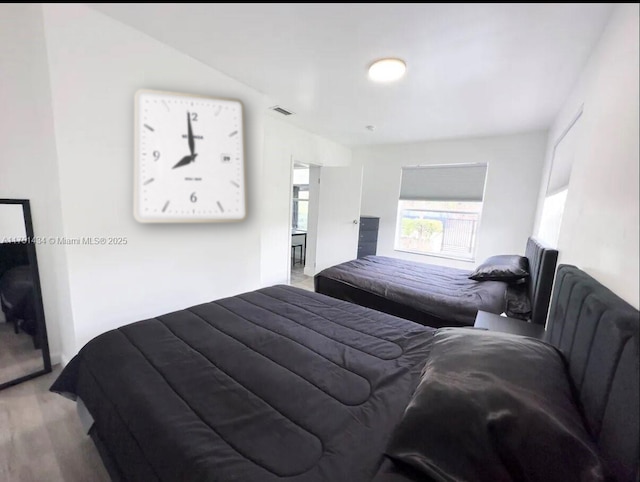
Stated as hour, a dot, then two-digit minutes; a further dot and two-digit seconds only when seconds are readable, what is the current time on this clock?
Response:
7.59
